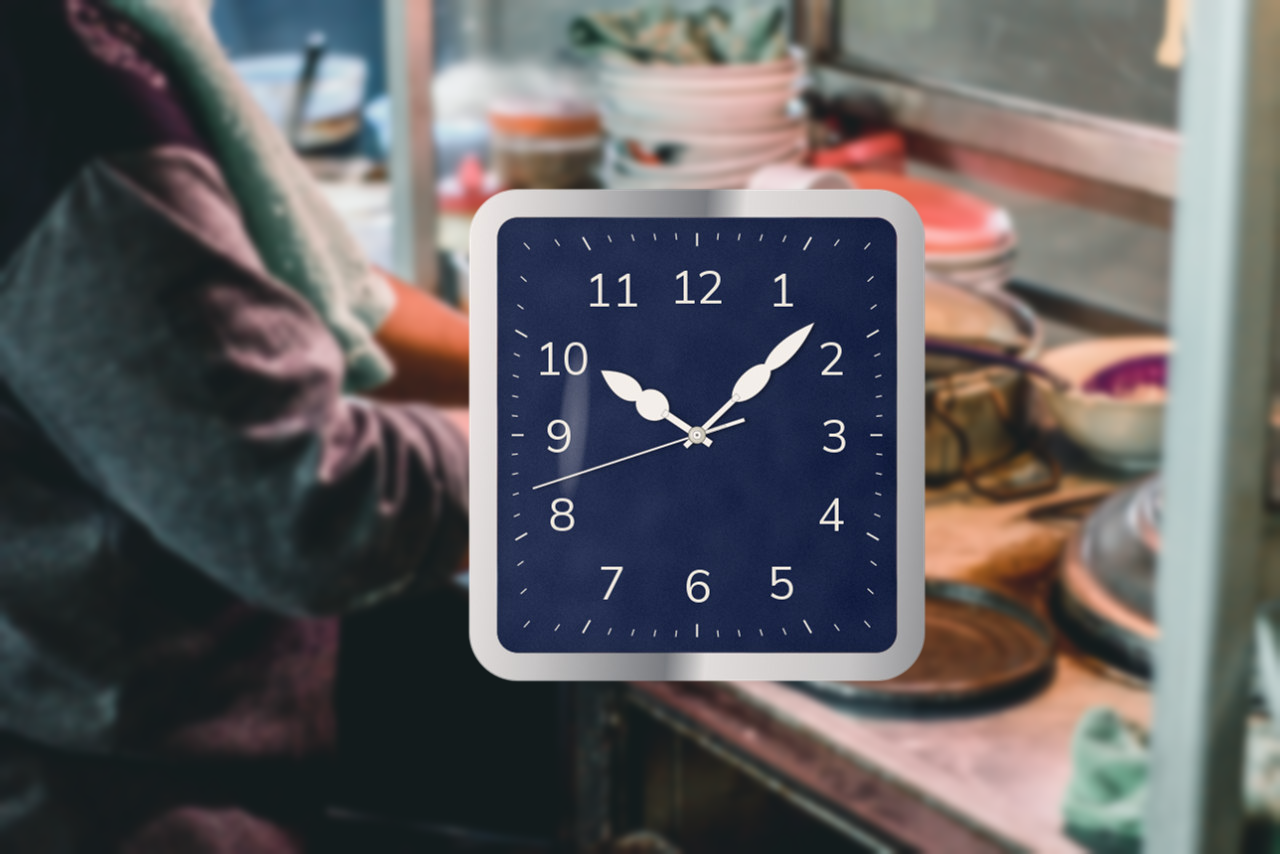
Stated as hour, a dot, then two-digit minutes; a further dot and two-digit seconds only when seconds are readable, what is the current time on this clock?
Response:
10.07.42
